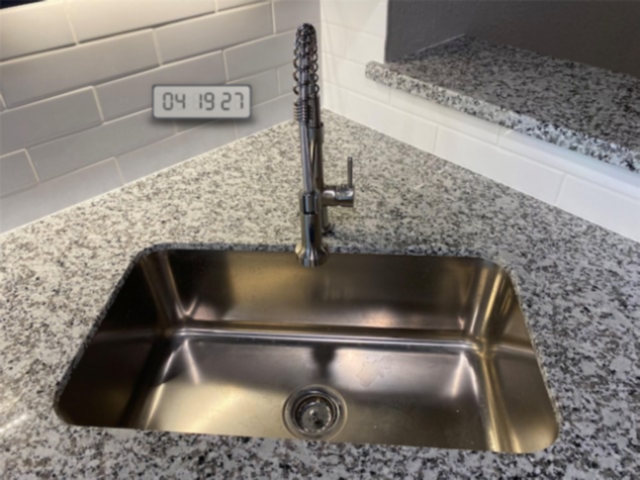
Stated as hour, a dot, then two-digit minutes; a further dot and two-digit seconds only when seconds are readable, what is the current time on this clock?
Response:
4.19.27
